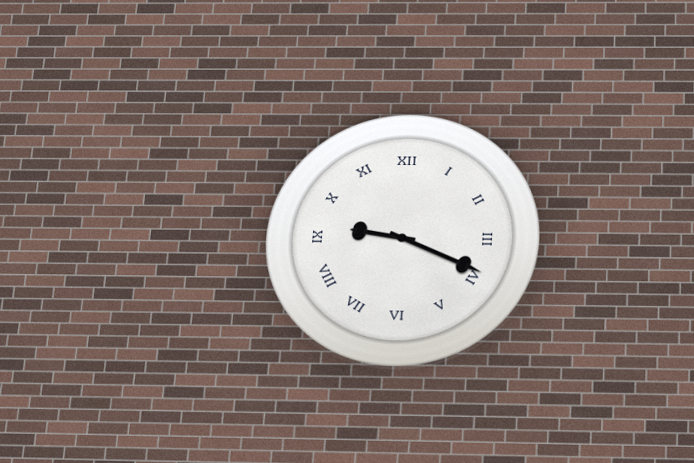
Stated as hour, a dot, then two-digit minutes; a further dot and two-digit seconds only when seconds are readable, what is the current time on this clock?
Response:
9.19
